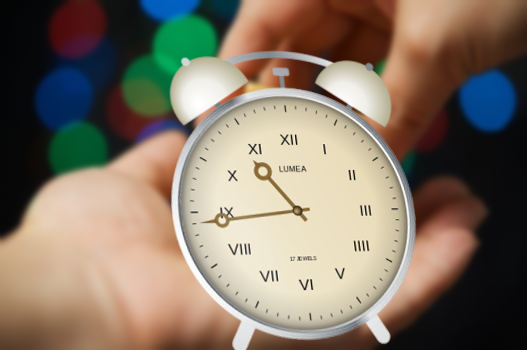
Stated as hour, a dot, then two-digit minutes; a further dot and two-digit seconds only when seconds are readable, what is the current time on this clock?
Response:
10.44
